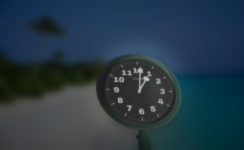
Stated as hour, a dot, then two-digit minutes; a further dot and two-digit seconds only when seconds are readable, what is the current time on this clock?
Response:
1.01
